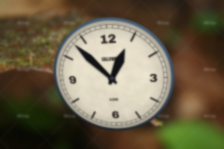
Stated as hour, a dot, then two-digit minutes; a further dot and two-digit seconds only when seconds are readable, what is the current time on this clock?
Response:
12.53
